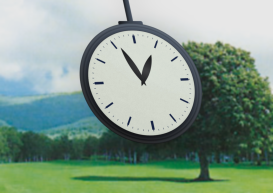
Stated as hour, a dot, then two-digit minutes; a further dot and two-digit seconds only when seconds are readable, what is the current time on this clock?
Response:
12.56
